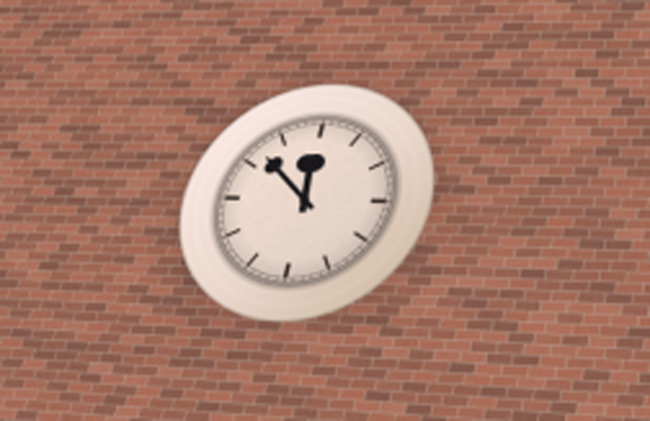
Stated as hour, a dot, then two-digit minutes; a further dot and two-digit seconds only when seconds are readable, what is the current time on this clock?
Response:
11.52
